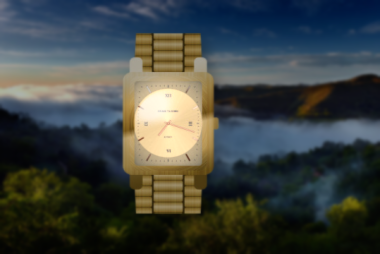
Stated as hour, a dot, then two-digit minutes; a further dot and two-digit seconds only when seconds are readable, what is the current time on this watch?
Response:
7.18
